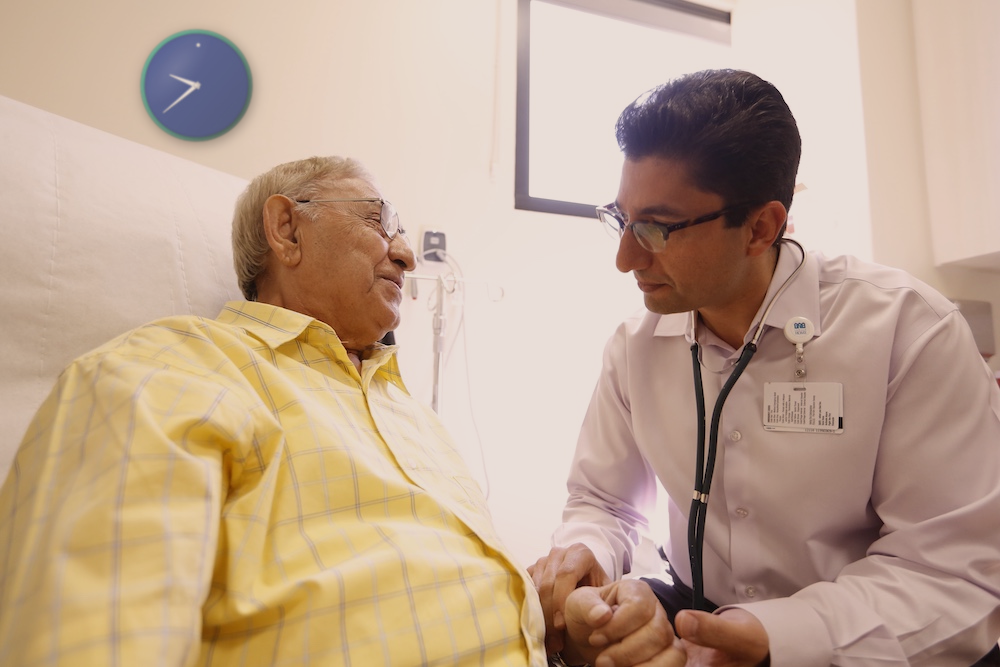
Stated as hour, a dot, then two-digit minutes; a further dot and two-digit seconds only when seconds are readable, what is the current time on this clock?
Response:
9.38
